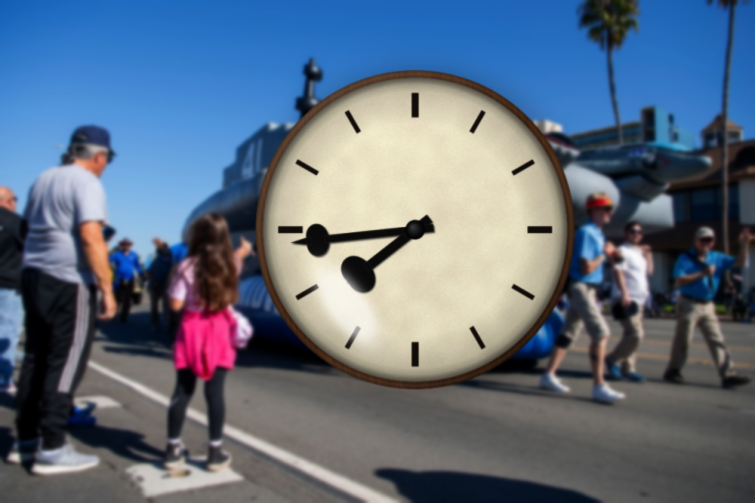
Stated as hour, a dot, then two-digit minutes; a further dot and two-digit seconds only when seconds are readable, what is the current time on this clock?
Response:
7.44
